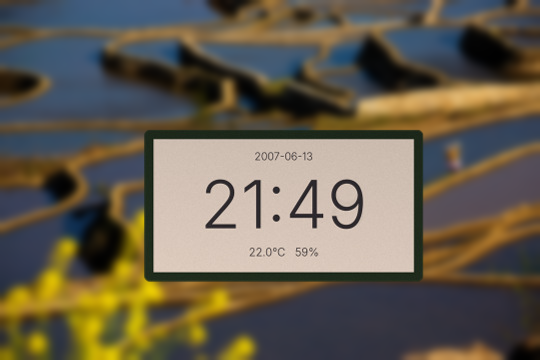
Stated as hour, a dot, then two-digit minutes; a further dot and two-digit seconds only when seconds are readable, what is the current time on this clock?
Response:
21.49
